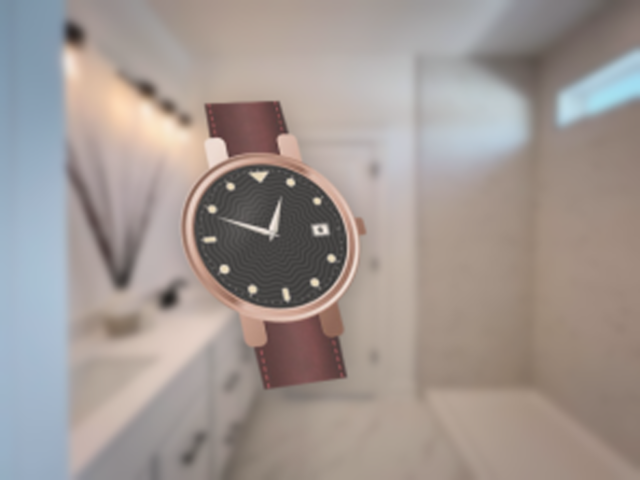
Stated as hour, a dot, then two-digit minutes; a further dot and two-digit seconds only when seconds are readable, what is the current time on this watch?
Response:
12.49
